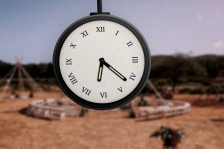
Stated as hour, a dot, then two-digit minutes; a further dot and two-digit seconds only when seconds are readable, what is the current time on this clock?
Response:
6.22
